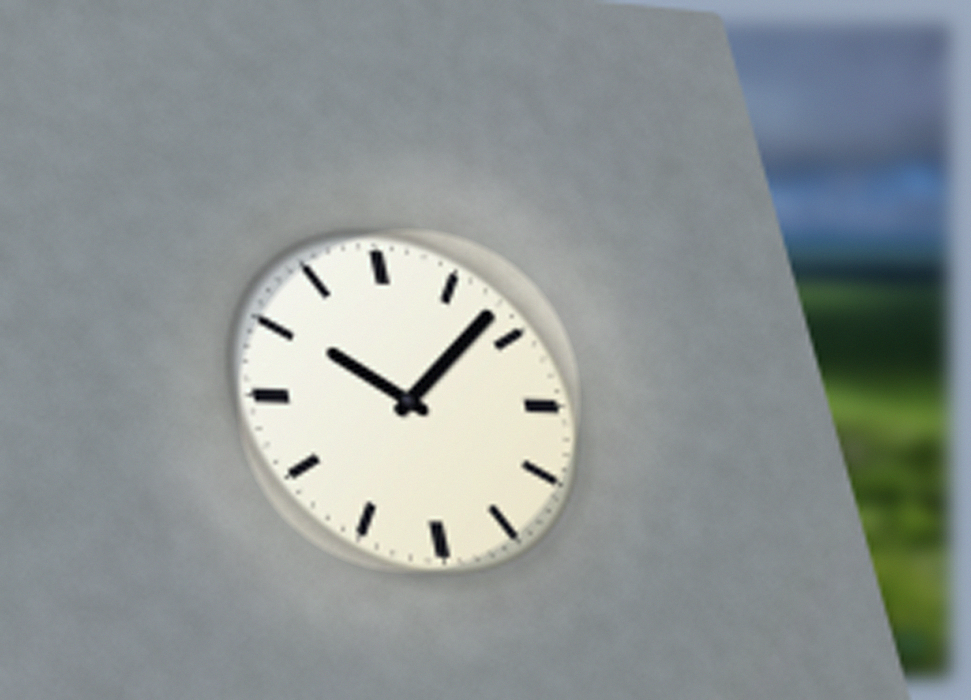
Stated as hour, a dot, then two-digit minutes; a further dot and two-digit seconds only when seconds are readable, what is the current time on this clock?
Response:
10.08
